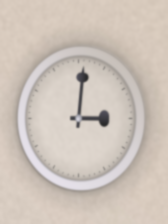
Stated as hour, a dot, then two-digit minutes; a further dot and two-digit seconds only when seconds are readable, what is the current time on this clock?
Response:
3.01
